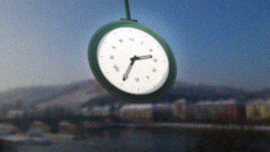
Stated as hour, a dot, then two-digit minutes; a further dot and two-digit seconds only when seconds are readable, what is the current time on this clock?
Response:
2.35
